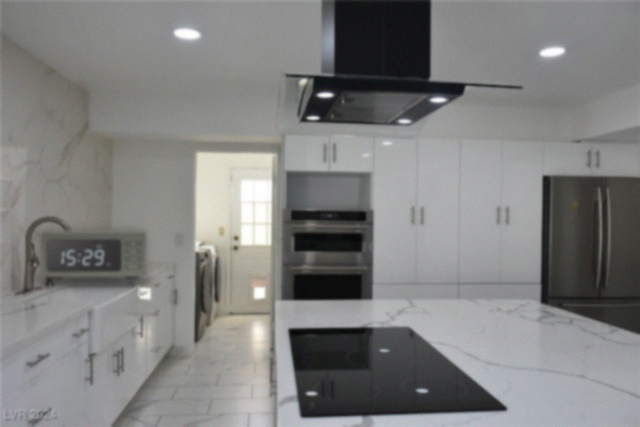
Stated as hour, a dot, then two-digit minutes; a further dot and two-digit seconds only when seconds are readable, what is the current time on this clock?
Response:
15.29
